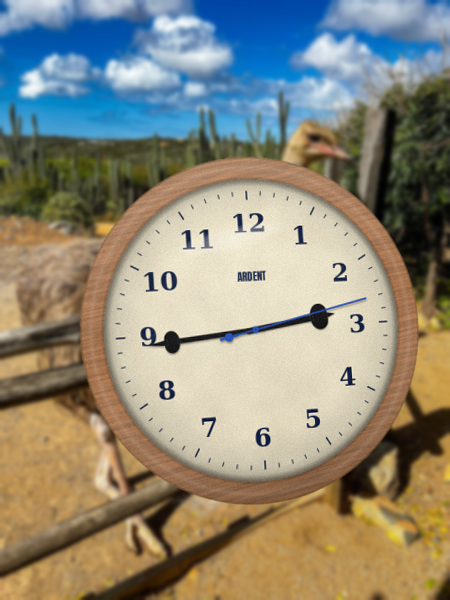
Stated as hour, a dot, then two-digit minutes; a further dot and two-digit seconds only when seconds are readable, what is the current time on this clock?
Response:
2.44.13
